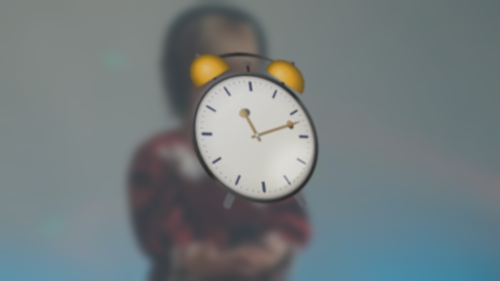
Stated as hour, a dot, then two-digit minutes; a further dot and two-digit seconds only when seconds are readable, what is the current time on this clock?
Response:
11.12
